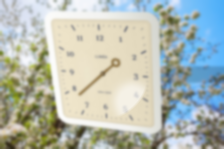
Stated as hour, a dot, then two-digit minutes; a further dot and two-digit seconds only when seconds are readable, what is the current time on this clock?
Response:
1.38
